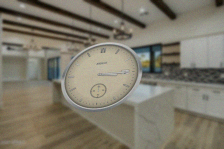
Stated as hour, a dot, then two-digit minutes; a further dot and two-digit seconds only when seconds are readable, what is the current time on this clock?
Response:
3.15
